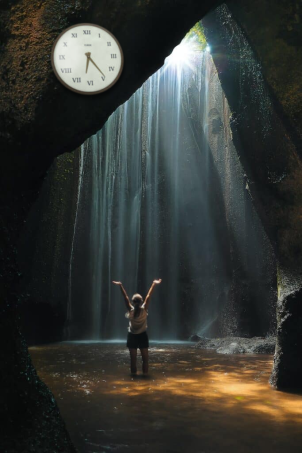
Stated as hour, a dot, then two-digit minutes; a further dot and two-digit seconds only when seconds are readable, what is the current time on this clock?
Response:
6.24
